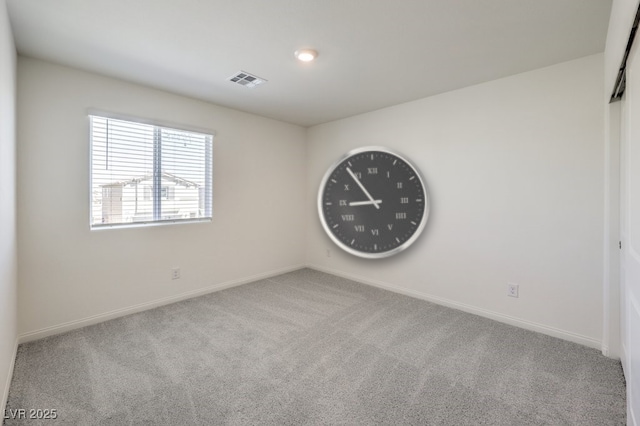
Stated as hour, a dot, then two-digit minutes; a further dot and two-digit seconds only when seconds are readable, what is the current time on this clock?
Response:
8.54
